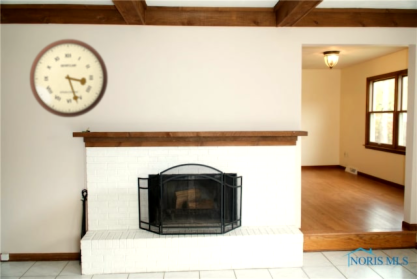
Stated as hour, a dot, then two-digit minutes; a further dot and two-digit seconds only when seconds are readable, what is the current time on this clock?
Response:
3.27
